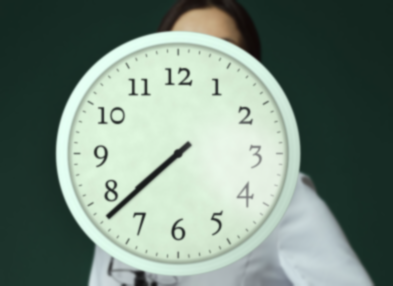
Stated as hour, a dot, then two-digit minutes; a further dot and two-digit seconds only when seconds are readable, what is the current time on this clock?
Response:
7.38
